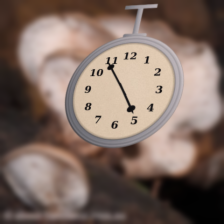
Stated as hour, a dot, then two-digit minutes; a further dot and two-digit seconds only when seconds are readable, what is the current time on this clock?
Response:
4.54
